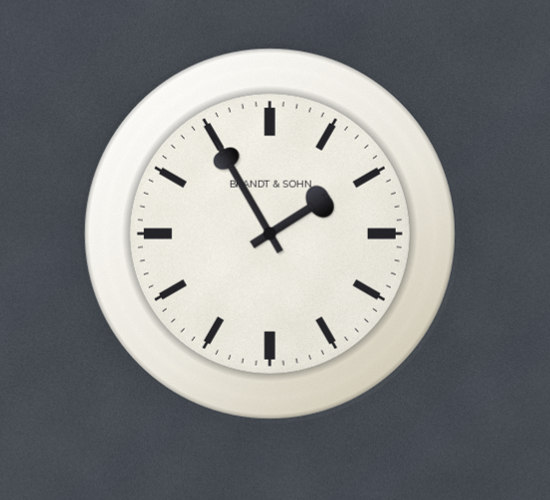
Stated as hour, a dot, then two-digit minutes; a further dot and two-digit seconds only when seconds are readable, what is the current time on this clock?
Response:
1.55
